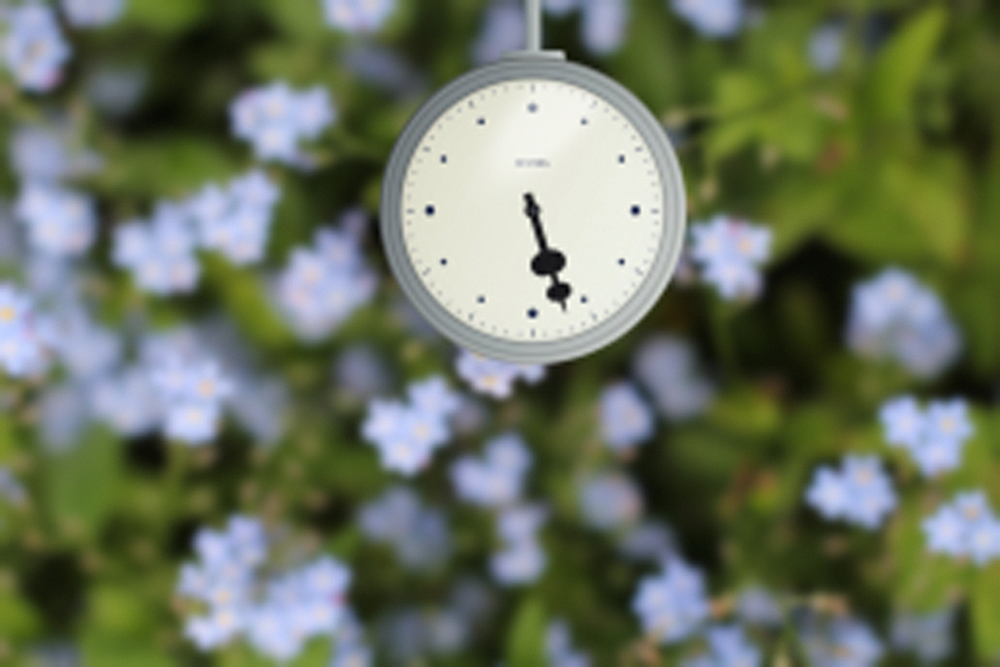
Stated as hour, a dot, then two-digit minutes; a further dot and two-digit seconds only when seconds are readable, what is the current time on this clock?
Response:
5.27
